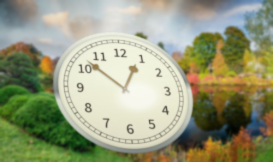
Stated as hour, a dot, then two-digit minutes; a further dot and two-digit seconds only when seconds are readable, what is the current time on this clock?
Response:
12.52
